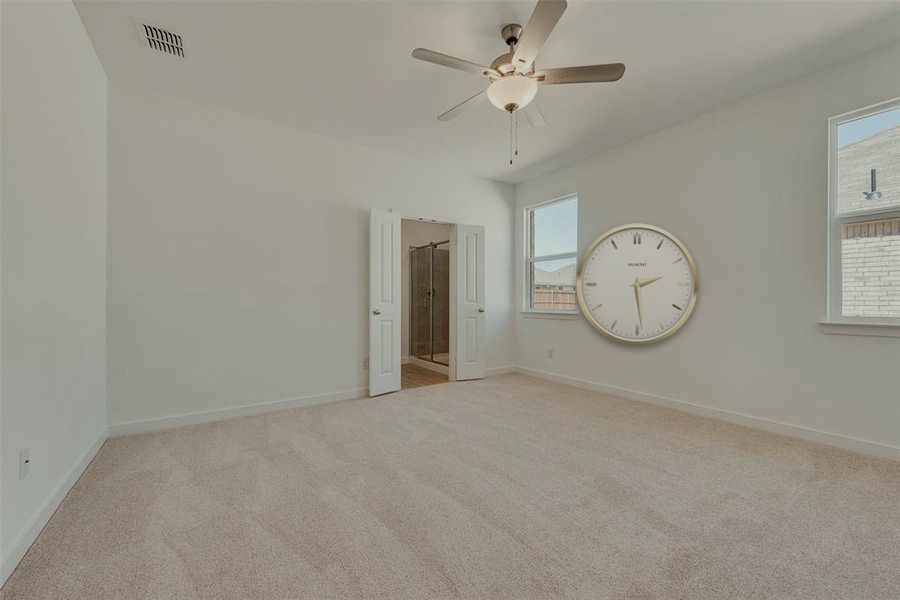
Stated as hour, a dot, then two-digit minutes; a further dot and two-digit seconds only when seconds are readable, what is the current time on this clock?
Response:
2.29
